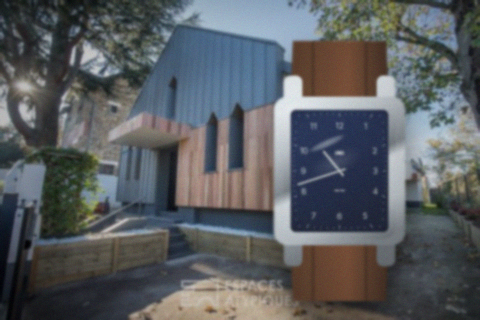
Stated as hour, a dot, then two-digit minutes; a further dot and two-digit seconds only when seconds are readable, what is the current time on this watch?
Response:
10.42
